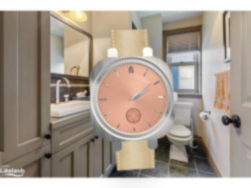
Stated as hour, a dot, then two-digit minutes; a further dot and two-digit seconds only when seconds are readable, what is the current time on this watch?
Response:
2.09
